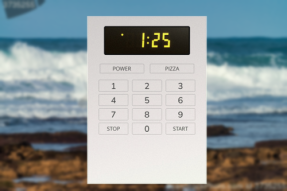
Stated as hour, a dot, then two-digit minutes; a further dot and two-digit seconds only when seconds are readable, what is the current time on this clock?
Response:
1.25
